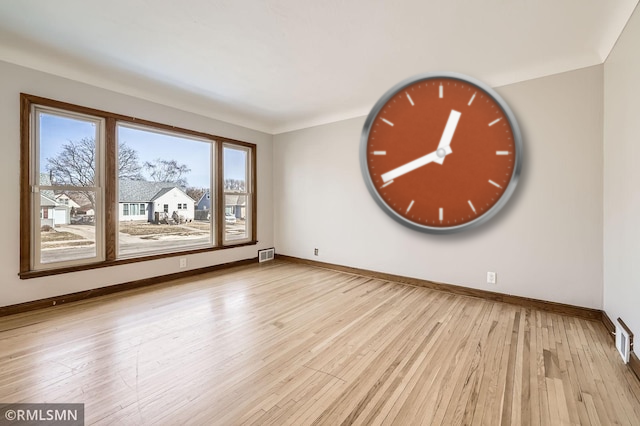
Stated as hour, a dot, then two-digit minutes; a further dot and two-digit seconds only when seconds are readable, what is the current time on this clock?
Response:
12.41
